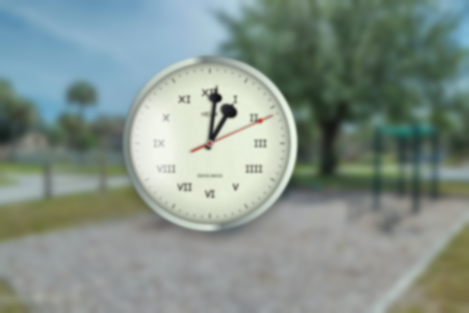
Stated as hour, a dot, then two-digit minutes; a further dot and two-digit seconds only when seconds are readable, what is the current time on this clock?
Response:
1.01.11
